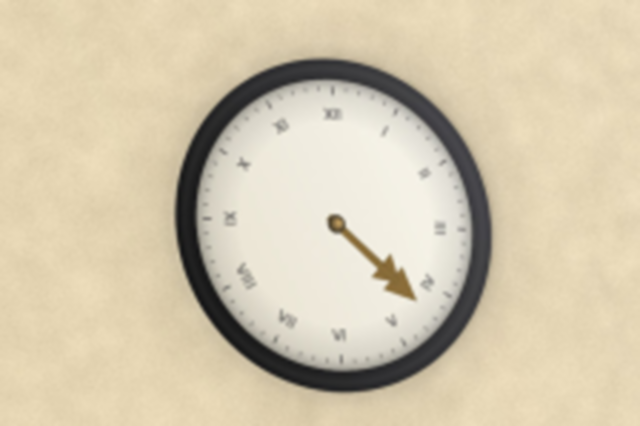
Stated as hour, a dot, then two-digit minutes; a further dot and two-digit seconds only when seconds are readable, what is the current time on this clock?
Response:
4.22
